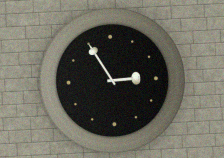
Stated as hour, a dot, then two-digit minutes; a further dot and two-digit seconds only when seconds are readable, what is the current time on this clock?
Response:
2.55
